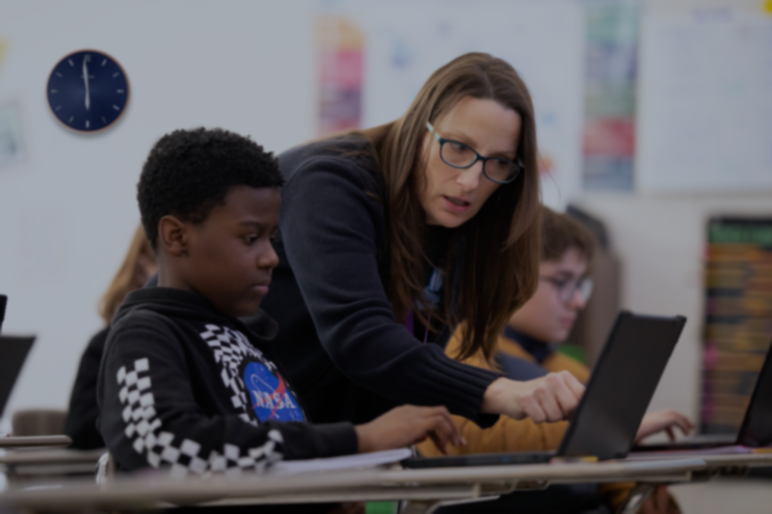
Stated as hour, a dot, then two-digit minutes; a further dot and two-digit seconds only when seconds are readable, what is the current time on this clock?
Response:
5.59
